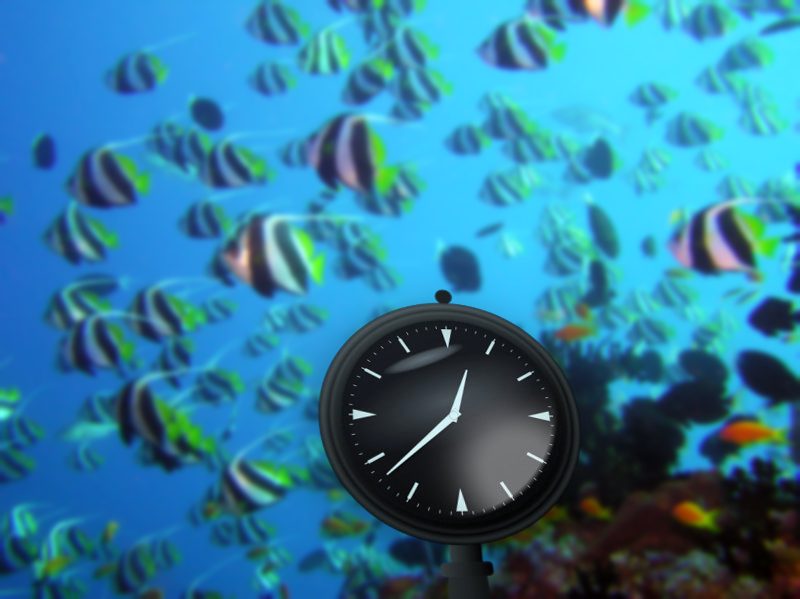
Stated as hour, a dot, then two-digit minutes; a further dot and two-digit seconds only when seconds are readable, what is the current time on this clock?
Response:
12.38
